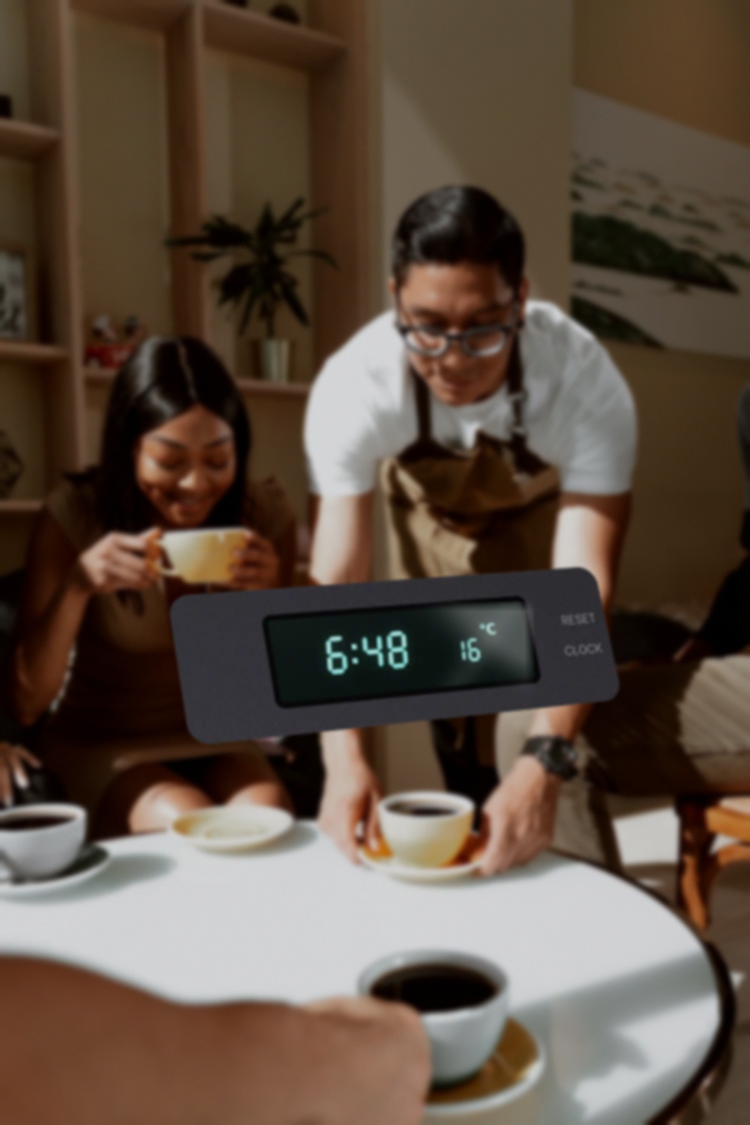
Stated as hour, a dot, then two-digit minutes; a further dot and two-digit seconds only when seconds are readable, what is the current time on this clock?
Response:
6.48
